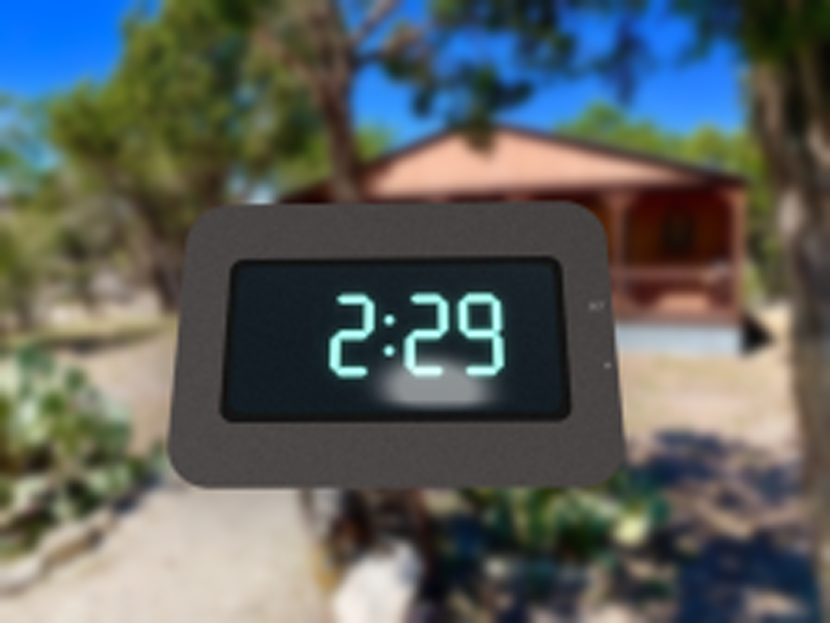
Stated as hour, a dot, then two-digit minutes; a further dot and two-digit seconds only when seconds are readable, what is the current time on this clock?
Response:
2.29
